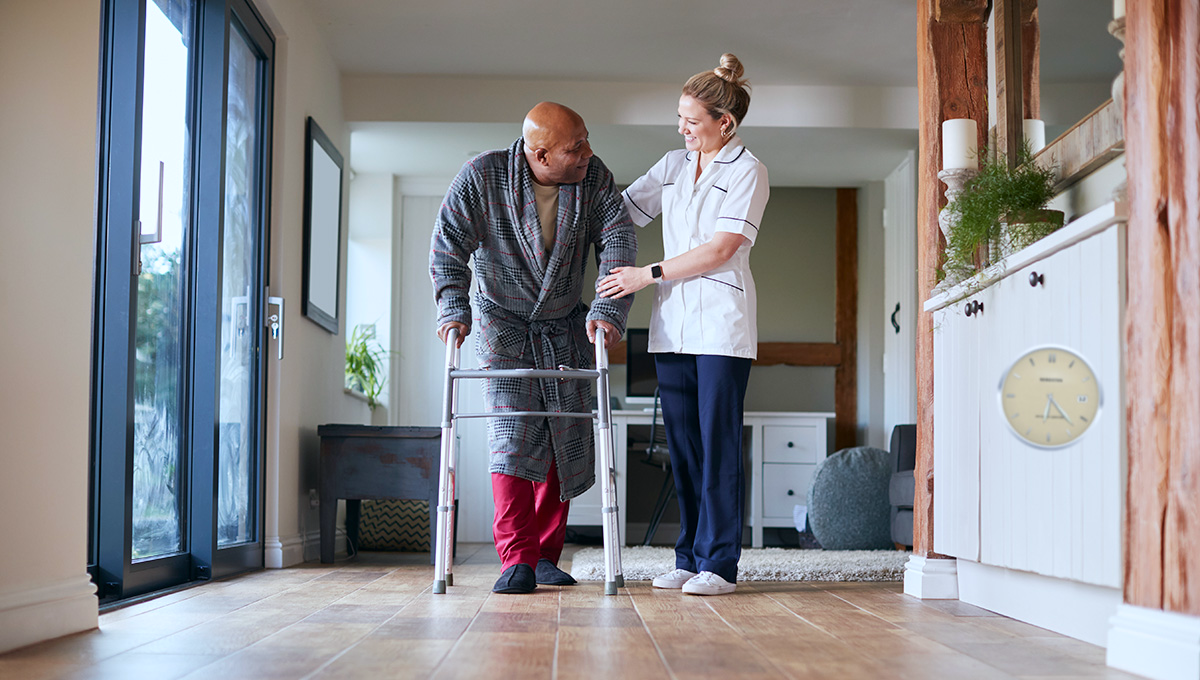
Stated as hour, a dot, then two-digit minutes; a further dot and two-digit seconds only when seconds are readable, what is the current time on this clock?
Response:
6.23
